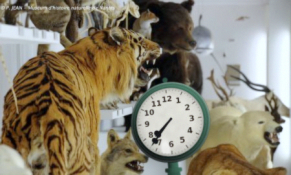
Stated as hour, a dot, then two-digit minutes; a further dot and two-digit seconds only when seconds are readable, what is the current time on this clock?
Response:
7.37
